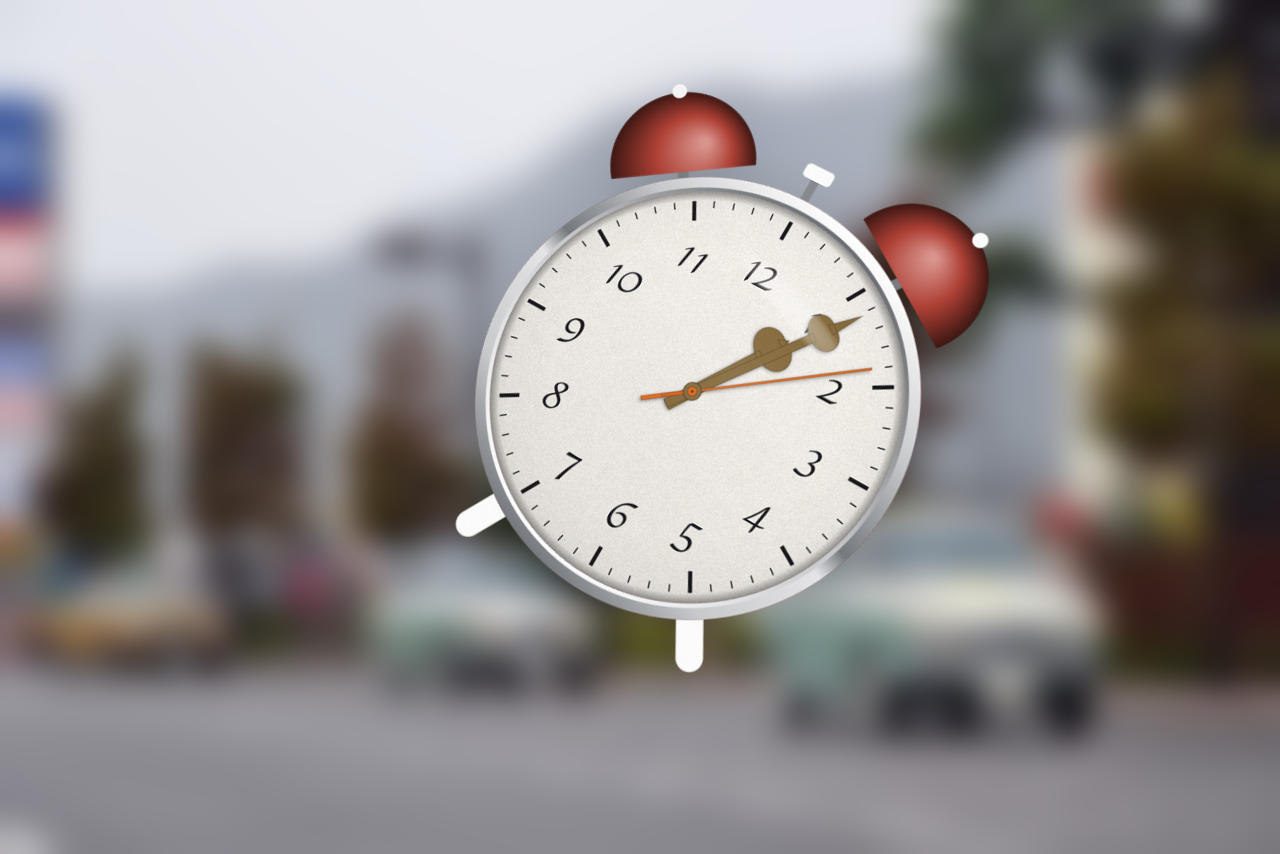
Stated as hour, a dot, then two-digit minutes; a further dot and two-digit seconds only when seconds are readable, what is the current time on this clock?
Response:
1.06.09
